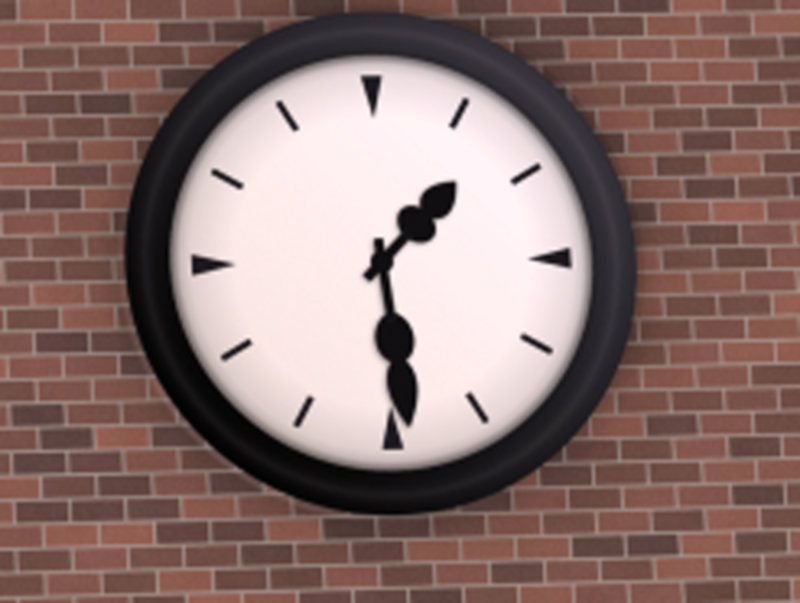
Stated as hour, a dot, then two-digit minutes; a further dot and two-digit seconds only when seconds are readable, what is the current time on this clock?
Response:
1.29
